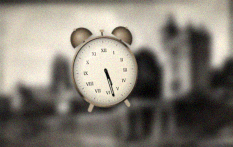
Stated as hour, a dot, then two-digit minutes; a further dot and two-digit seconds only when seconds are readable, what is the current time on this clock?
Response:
5.28
